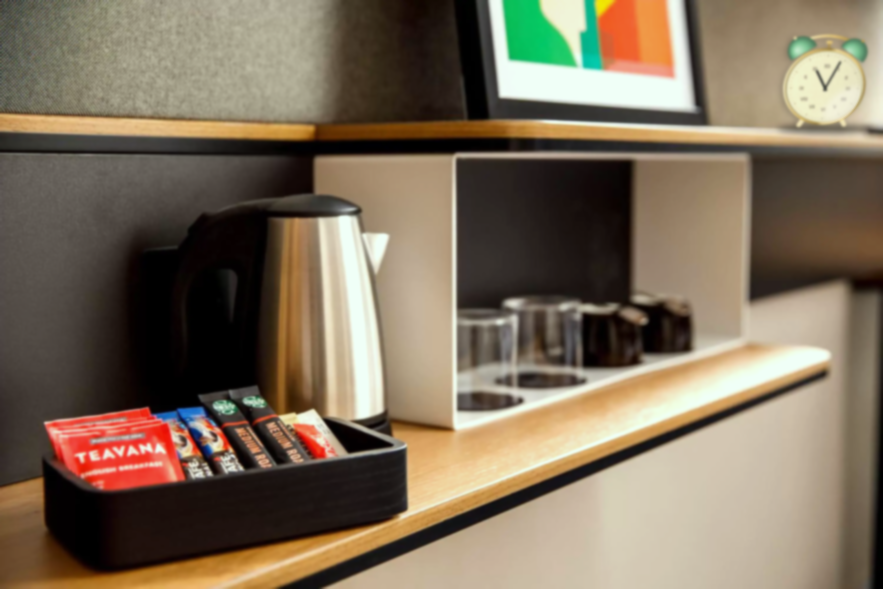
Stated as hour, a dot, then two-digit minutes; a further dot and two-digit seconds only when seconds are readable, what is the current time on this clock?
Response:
11.04
